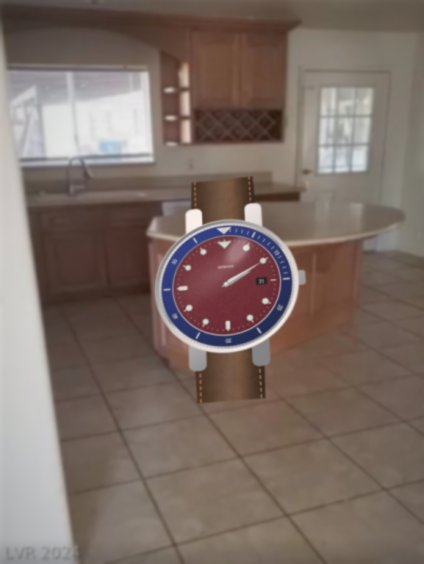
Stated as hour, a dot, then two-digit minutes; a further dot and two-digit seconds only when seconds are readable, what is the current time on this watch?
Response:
2.10
